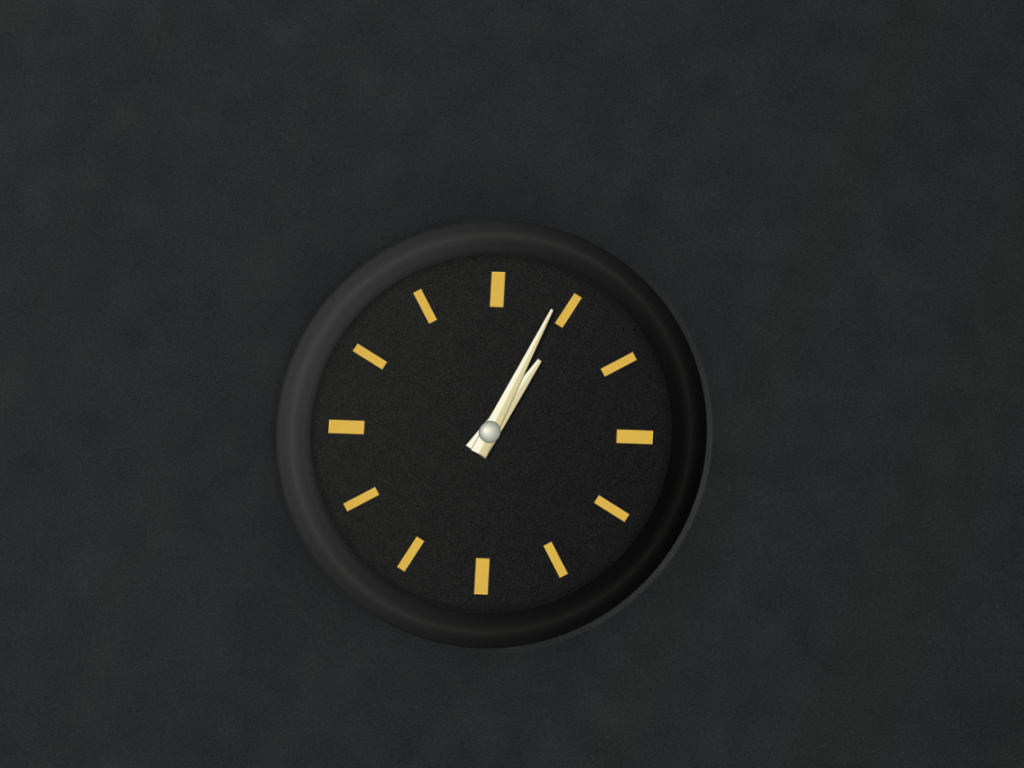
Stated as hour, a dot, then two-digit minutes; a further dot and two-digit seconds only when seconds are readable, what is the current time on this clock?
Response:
1.04
